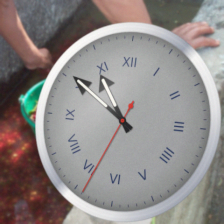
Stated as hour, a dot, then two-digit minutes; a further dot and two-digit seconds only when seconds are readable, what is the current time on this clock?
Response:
10.50.34
